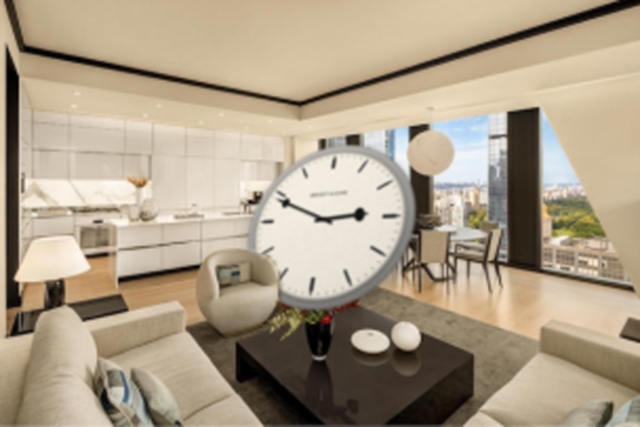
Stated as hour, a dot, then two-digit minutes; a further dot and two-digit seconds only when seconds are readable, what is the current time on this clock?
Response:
2.49
